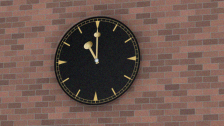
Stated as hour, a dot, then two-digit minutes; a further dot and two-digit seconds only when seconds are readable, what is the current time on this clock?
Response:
11.00
